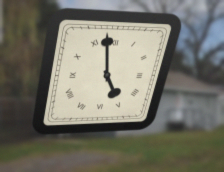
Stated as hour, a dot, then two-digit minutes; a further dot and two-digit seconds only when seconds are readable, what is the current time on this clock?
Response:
4.58
